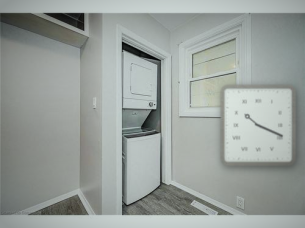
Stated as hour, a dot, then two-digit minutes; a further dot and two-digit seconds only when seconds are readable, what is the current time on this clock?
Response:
10.19
